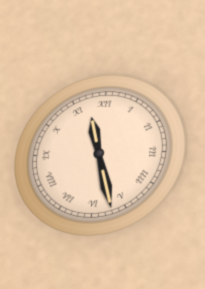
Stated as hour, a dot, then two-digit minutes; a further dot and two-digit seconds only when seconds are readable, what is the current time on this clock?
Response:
11.27
